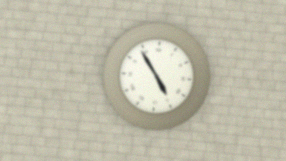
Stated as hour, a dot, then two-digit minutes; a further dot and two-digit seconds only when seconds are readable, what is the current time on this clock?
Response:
4.54
